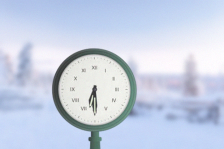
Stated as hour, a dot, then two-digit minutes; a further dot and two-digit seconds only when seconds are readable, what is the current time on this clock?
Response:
6.30
